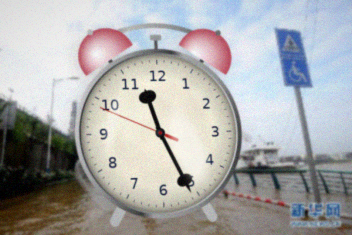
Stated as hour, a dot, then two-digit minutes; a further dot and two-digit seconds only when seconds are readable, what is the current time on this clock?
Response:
11.25.49
